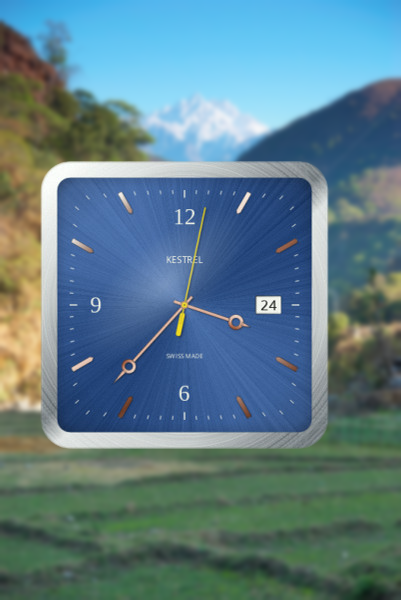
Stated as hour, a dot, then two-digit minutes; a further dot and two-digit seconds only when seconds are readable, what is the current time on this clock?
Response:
3.37.02
